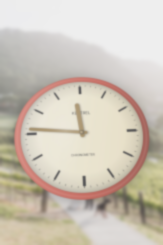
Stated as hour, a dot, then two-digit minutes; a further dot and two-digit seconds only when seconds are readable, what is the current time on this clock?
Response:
11.46
